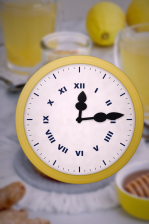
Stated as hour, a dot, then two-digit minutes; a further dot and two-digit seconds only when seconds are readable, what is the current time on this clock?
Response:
12.14
